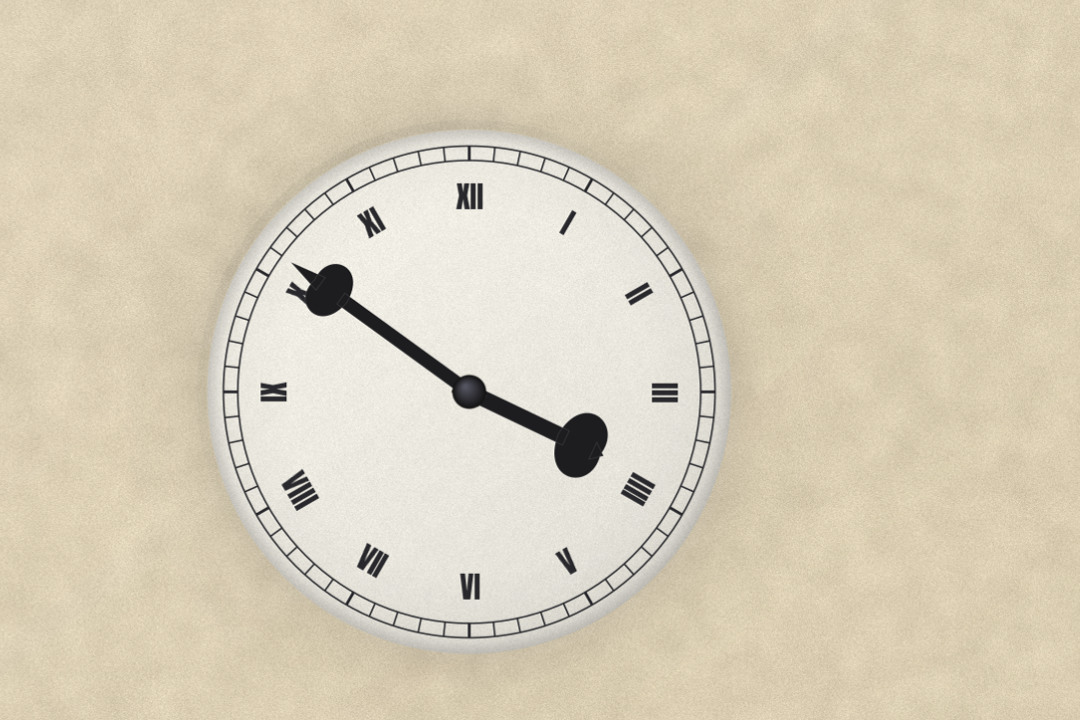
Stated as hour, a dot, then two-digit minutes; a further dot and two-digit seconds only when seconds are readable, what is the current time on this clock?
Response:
3.51
